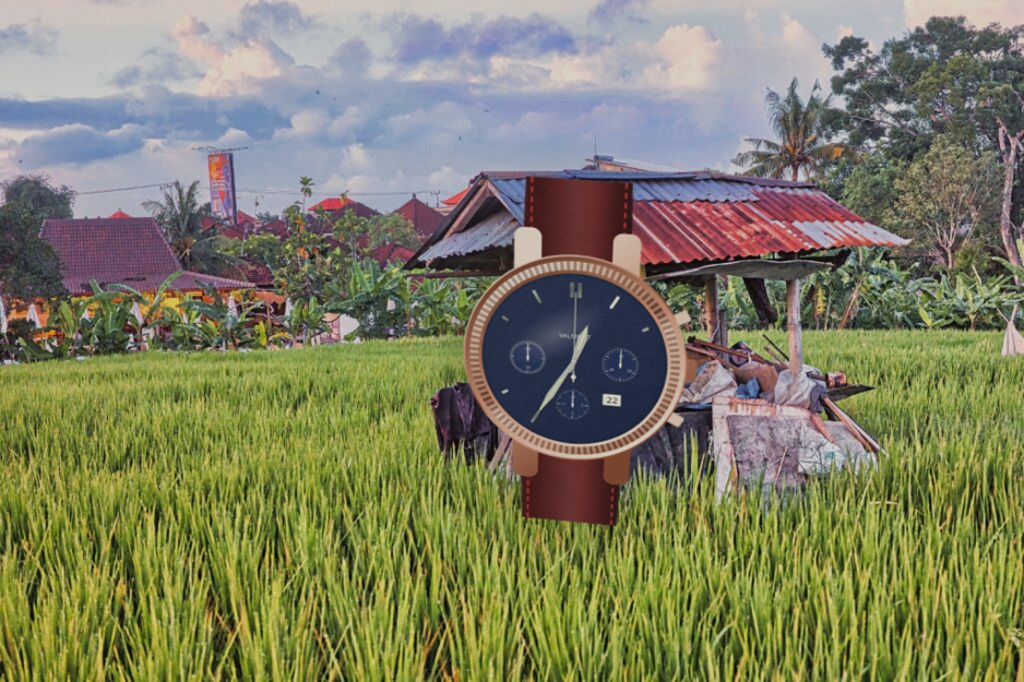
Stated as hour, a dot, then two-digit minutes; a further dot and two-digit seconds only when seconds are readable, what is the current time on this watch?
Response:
12.35
